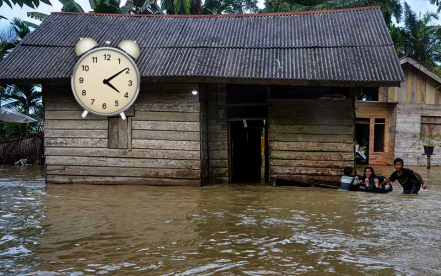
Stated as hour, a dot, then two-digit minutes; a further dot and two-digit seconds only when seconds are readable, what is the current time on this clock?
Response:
4.09
